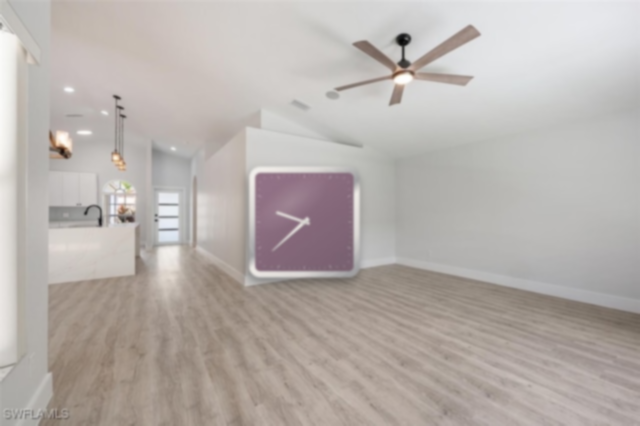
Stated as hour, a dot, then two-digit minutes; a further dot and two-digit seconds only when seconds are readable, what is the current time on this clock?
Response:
9.38
